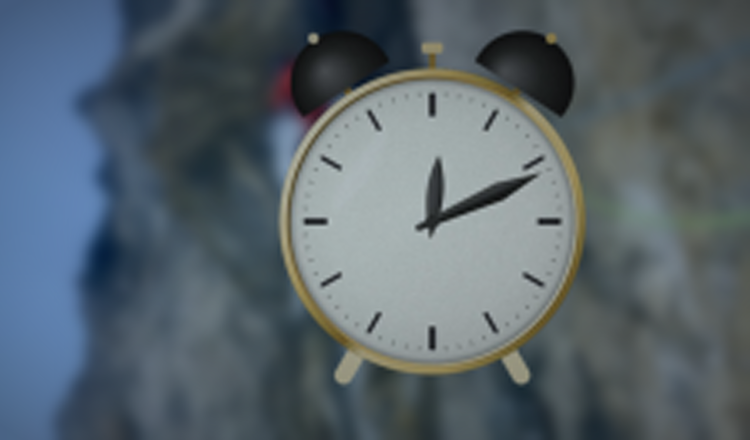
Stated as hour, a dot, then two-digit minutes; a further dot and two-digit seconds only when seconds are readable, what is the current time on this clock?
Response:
12.11
